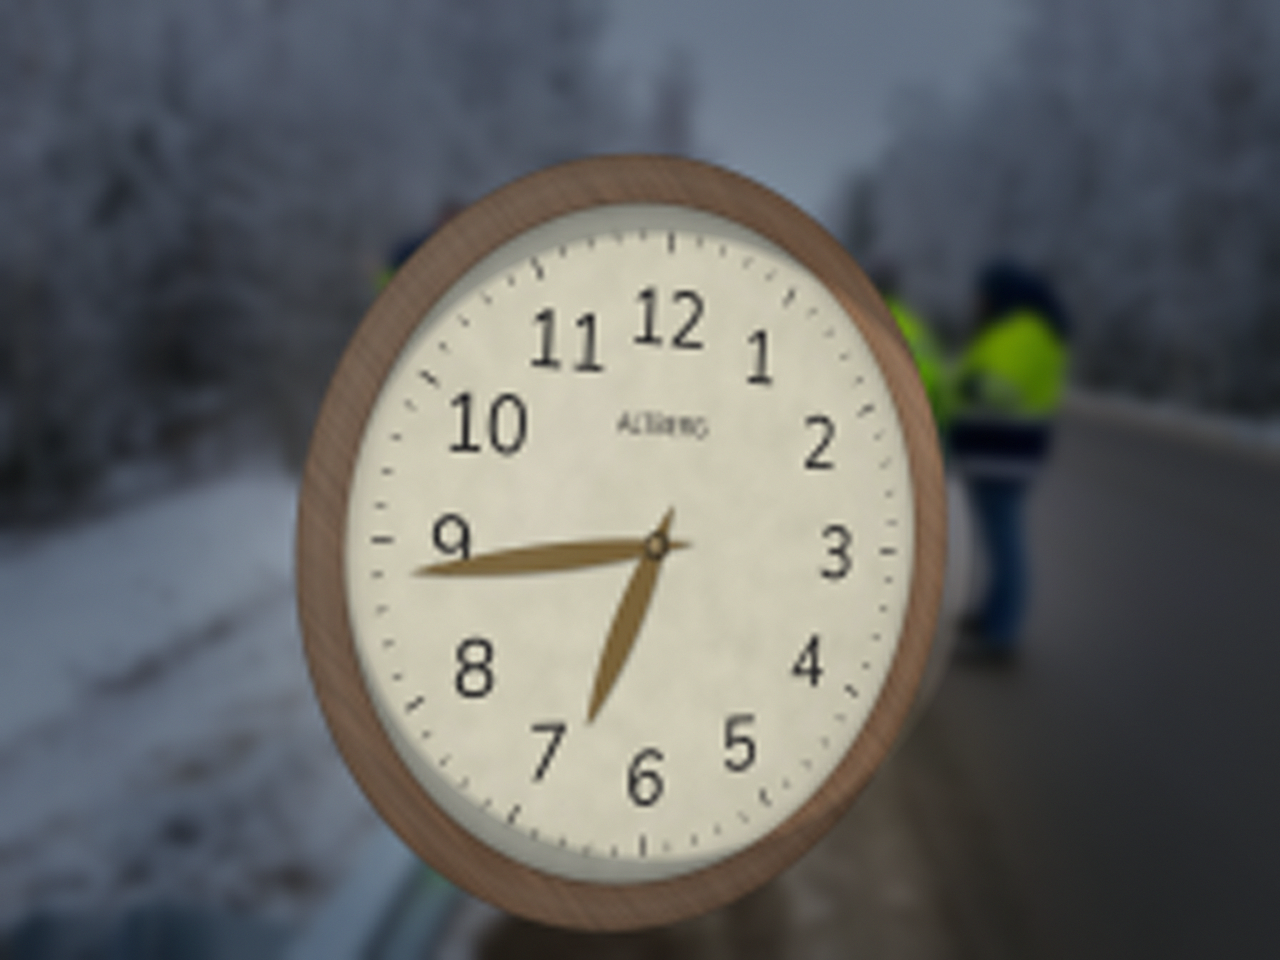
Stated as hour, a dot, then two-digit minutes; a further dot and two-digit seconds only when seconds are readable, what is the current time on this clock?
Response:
6.44
